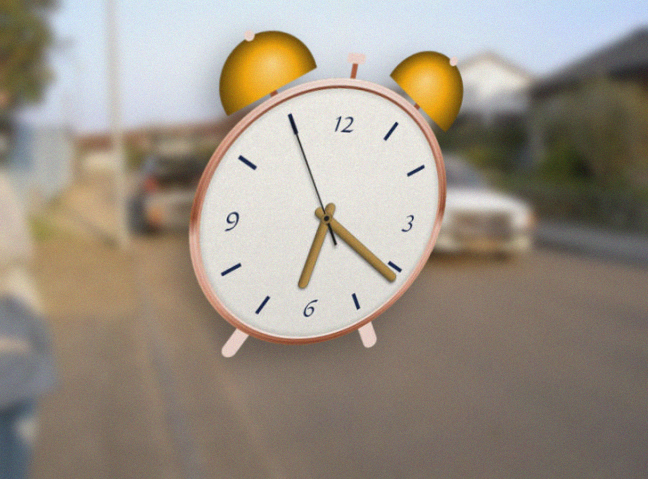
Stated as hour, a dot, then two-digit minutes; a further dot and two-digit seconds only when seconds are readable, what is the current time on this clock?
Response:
6.20.55
